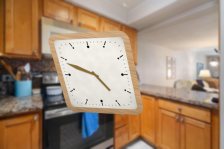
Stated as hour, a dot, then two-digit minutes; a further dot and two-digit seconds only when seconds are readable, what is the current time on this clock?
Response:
4.49
